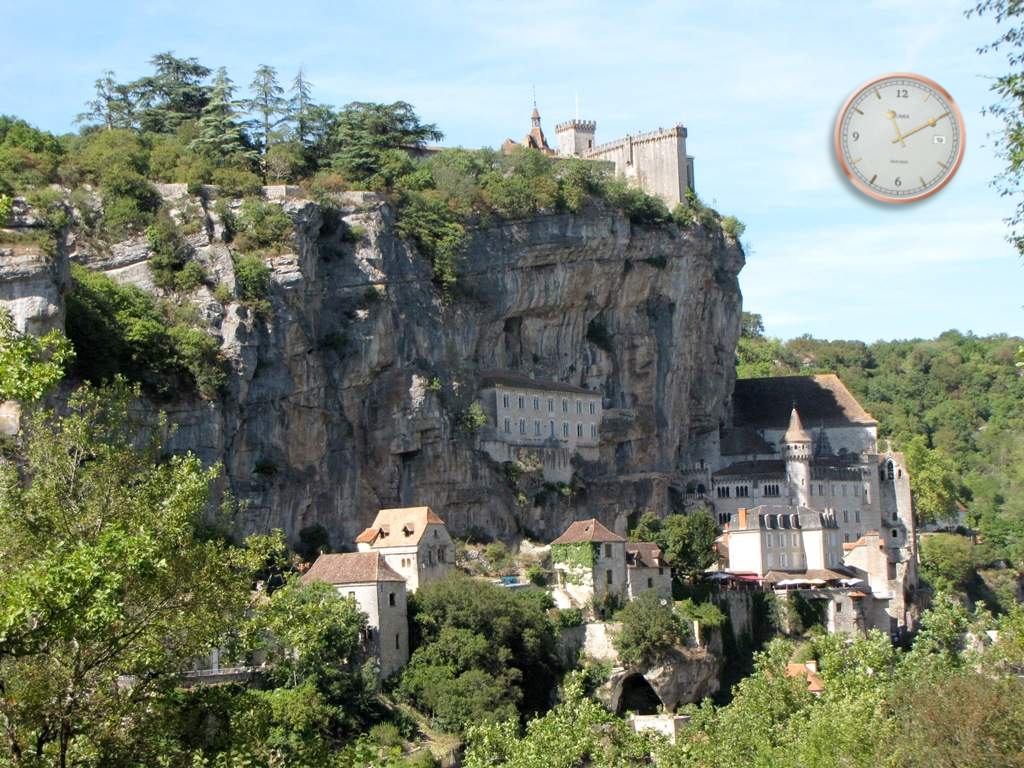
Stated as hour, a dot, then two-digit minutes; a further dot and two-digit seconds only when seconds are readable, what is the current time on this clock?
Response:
11.10
